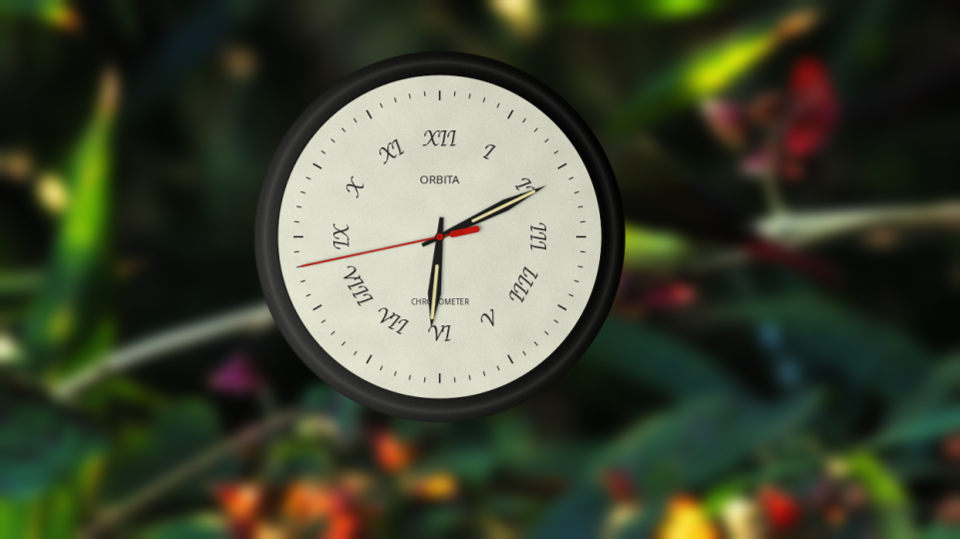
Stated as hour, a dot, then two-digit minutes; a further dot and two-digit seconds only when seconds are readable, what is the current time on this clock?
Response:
6.10.43
